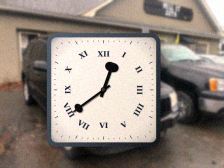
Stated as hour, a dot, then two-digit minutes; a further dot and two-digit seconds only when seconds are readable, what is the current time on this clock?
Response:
12.39
